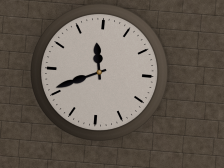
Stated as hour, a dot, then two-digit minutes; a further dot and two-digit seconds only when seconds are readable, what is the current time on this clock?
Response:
11.41
